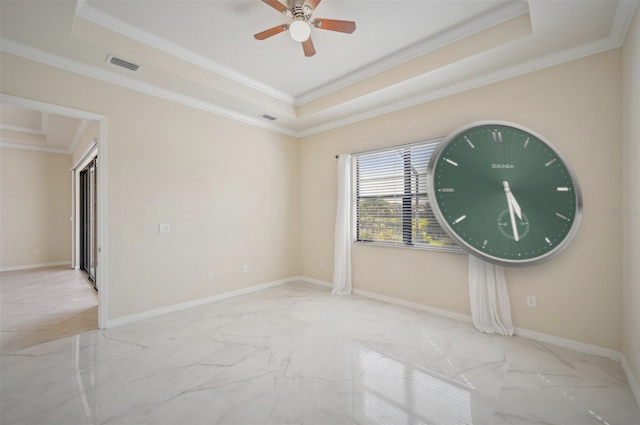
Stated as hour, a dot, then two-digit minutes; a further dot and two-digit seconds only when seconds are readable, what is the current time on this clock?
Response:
5.30
